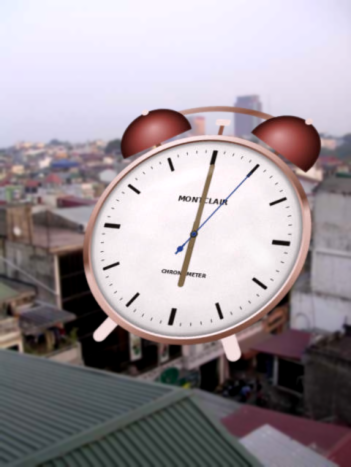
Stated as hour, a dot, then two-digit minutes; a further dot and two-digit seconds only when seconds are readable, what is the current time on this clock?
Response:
6.00.05
